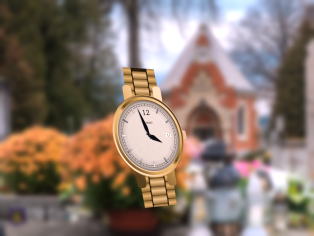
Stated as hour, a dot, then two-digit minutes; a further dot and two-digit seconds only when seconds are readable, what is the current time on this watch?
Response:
3.57
